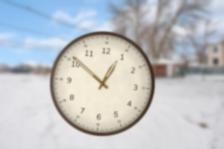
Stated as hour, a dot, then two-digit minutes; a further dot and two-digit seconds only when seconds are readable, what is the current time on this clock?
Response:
12.51
